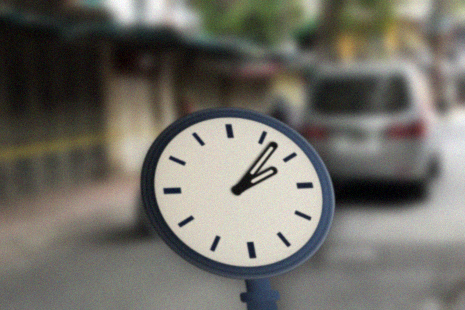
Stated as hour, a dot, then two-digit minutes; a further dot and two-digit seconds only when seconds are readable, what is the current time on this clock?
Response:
2.07
